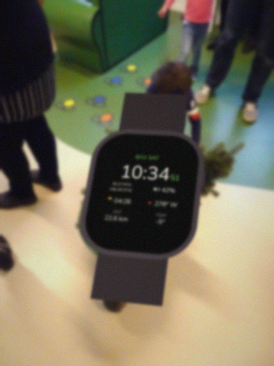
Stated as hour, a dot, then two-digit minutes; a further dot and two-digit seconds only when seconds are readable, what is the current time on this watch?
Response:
10.34
